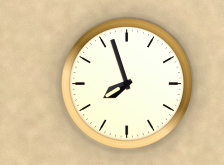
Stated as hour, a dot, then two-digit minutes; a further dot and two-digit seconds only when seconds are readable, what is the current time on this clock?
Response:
7.57
